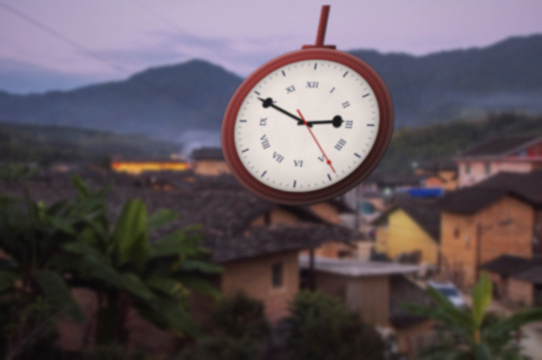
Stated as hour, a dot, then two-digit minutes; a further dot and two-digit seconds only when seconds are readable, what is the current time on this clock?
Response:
2.49.24
